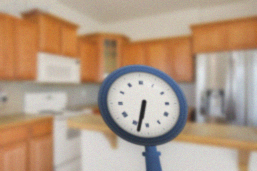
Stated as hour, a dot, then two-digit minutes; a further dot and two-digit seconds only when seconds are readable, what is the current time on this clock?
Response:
6.33
